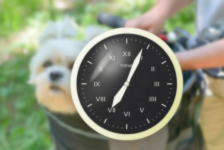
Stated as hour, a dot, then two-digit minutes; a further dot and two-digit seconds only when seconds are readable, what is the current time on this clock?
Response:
7.04
